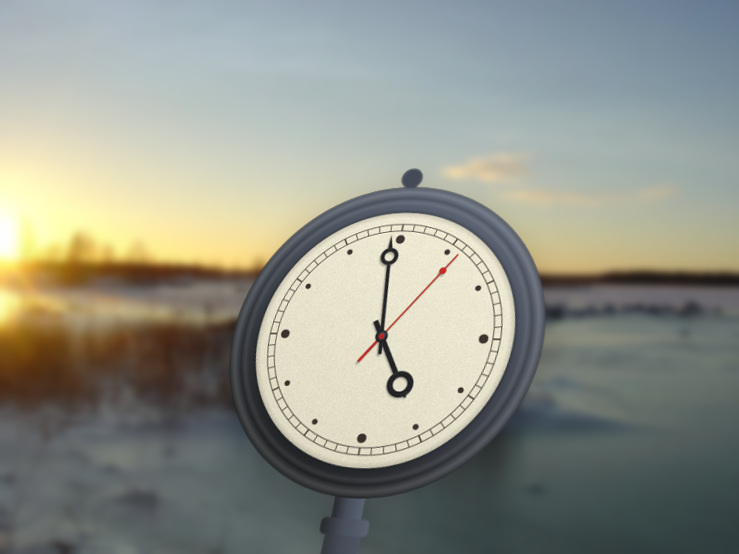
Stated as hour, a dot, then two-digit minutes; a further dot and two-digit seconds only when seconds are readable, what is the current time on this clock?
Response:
4.59.06
